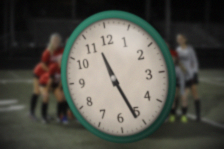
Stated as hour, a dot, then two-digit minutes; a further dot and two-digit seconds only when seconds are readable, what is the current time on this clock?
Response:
11.26
